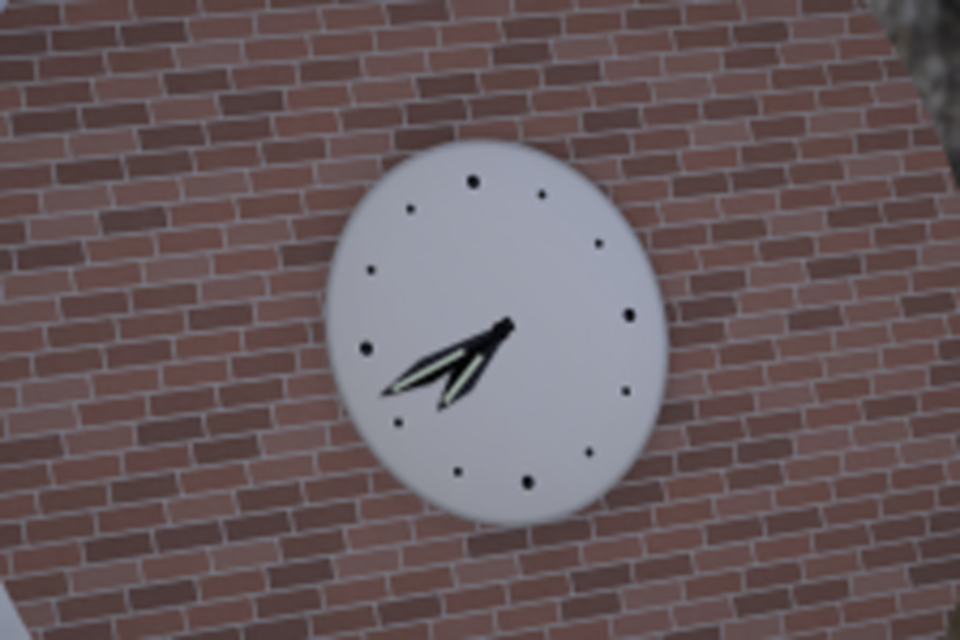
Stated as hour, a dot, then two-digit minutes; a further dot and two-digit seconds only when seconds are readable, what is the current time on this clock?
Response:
7.42
